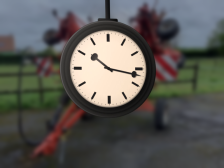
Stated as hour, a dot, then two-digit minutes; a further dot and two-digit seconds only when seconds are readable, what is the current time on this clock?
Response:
10.17
